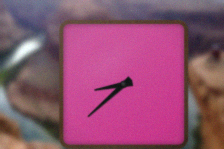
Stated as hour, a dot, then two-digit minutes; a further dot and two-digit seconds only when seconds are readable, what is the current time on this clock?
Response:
8.38
